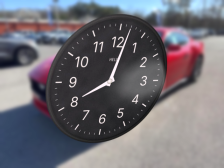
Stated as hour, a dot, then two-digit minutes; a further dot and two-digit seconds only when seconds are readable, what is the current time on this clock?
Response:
8.02
